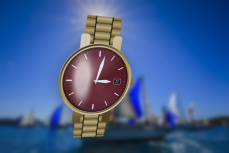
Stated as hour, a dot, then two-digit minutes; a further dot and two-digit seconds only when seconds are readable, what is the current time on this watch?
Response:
3.02
